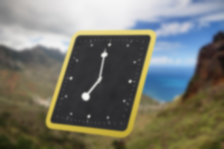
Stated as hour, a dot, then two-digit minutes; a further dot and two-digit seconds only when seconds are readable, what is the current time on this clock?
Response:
6.59
